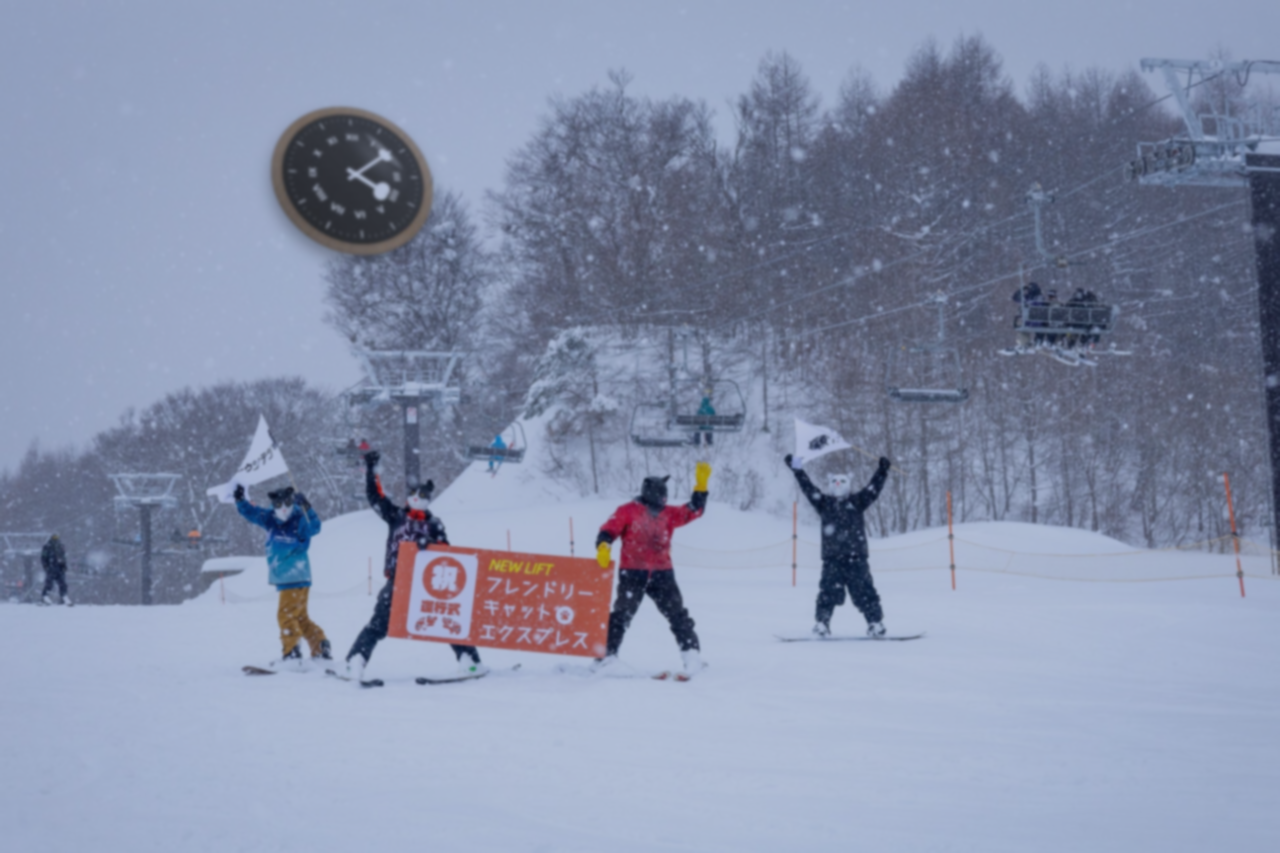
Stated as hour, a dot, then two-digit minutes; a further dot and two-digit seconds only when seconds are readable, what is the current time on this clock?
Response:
4.09
